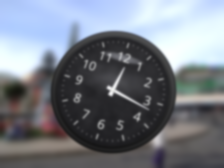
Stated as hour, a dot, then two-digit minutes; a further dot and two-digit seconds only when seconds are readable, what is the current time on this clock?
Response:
12.17
